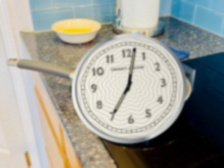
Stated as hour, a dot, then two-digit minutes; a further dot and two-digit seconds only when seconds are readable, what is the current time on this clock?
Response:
7.02
